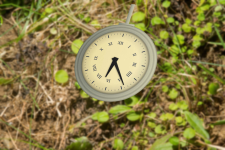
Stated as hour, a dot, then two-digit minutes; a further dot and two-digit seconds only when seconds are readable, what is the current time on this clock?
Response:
6.24
